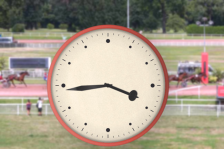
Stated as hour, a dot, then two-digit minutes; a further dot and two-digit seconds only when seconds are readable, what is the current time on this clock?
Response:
3.44
